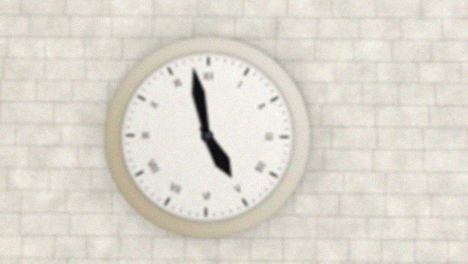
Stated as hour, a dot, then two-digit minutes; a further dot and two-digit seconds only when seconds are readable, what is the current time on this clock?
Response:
4.58
